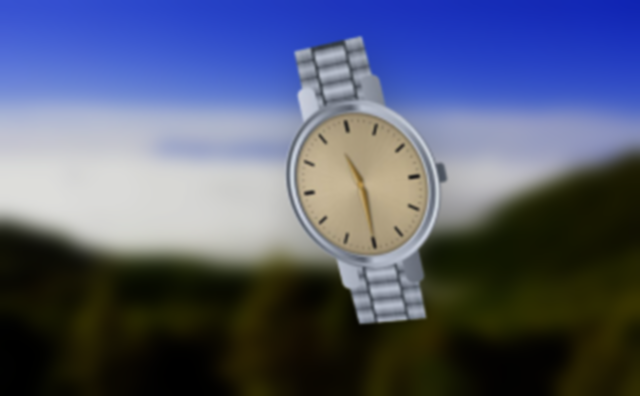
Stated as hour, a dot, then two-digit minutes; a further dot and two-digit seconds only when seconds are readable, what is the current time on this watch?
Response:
11.30
